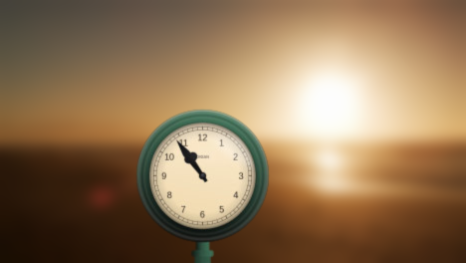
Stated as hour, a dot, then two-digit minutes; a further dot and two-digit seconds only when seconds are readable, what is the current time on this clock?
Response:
10.54
